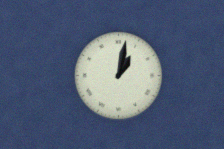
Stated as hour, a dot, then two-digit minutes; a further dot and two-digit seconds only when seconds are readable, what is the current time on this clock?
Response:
1.02
